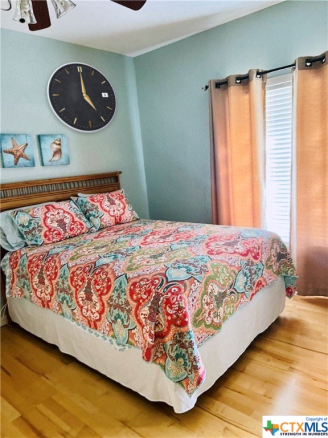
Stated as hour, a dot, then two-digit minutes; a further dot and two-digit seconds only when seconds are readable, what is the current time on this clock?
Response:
5.00
